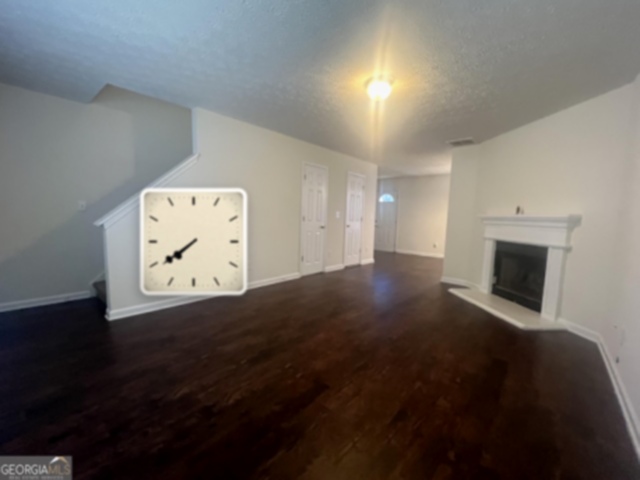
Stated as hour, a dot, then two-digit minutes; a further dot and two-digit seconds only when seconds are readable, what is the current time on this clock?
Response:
7.39
